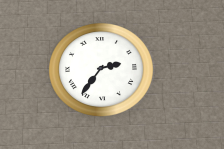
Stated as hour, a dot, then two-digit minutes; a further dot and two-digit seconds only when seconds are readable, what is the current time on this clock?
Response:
2.36
